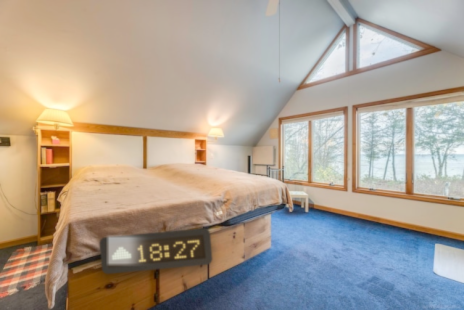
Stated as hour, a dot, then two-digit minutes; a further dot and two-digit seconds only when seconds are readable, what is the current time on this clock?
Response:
18.27
